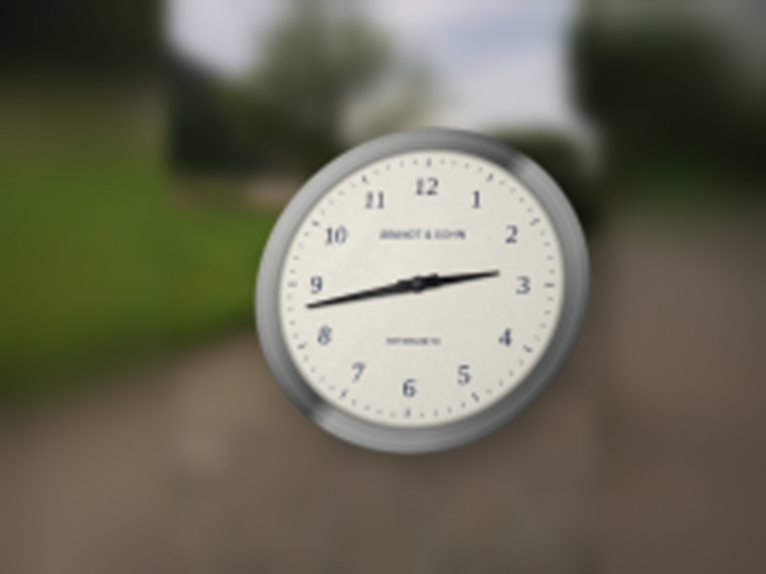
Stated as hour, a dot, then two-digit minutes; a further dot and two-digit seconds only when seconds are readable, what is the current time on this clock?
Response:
2.43
